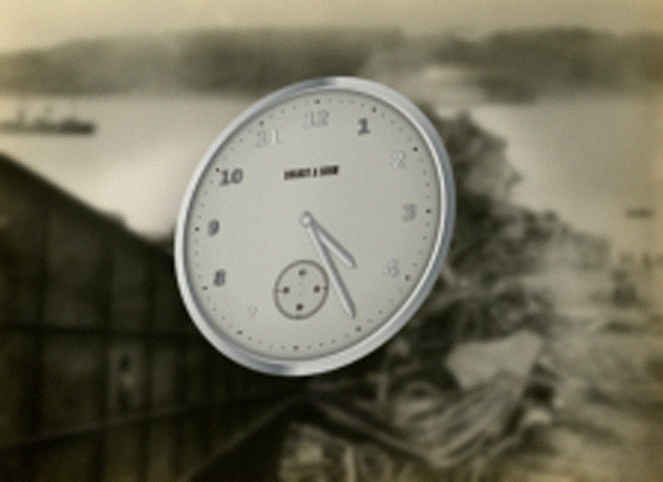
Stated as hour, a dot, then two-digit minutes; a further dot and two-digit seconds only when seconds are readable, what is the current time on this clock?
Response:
4.25
